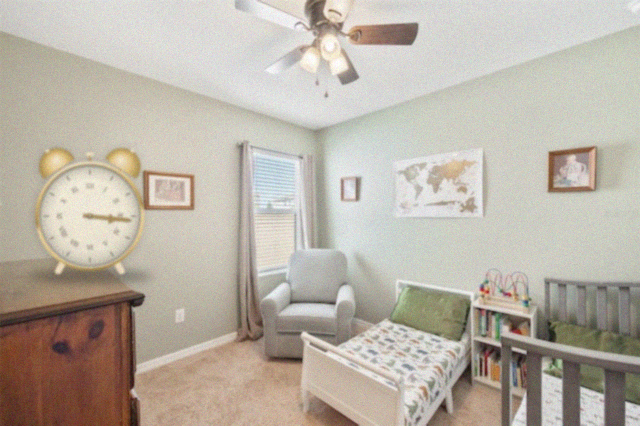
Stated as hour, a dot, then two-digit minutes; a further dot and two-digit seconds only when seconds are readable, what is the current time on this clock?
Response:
3.16
